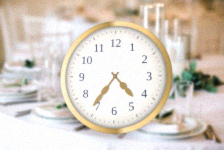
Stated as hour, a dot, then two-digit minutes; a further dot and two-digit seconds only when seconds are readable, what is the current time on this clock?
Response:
4.36
